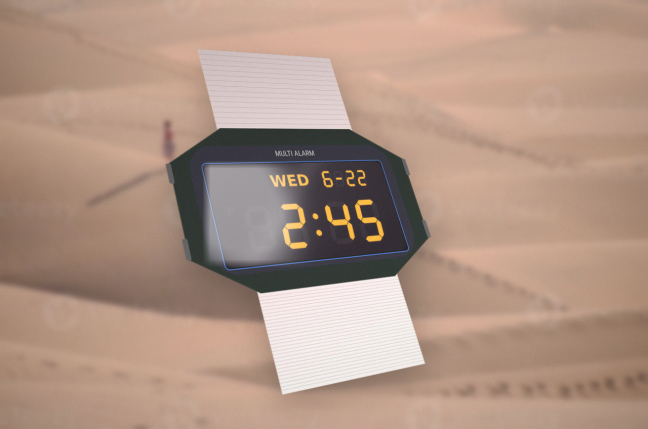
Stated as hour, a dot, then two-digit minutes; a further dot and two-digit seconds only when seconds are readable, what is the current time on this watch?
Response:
2.45
